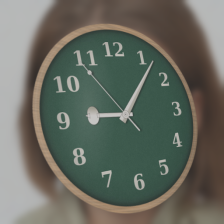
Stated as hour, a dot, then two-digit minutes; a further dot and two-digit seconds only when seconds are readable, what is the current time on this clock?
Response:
9.06.54
